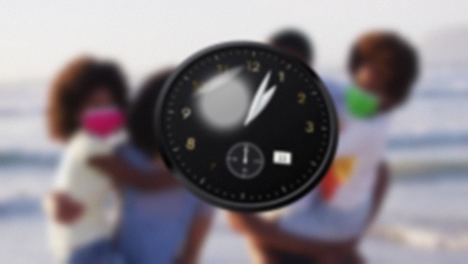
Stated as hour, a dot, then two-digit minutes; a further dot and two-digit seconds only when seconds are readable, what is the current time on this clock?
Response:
1.03
